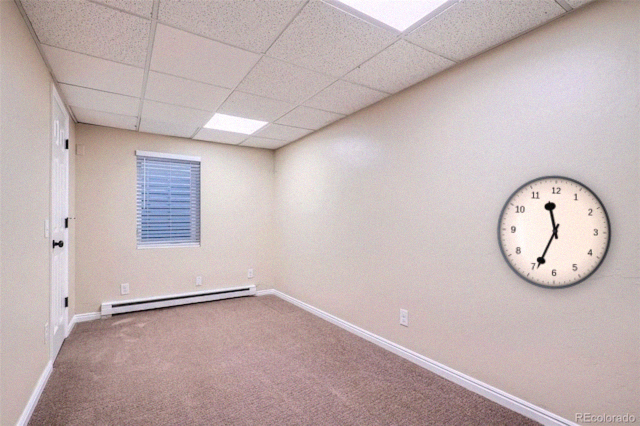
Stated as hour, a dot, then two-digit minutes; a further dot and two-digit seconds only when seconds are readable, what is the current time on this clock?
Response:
11.34
